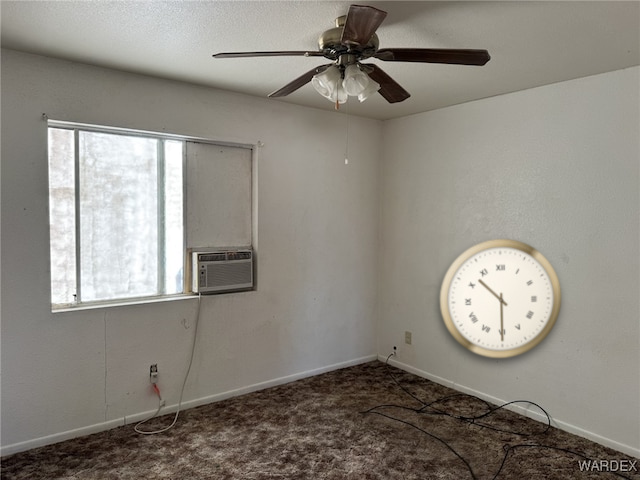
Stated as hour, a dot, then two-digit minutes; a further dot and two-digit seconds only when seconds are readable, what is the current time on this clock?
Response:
10.30
